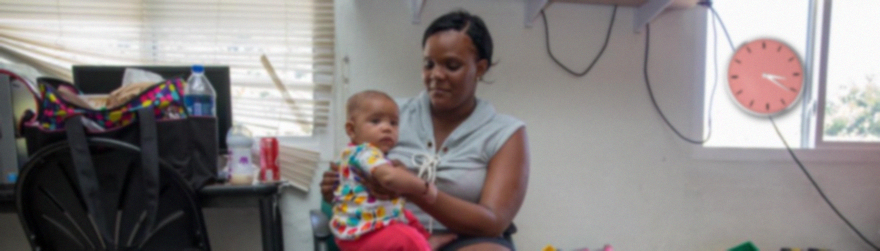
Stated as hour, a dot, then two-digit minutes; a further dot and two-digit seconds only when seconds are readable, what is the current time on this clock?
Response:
3.21
